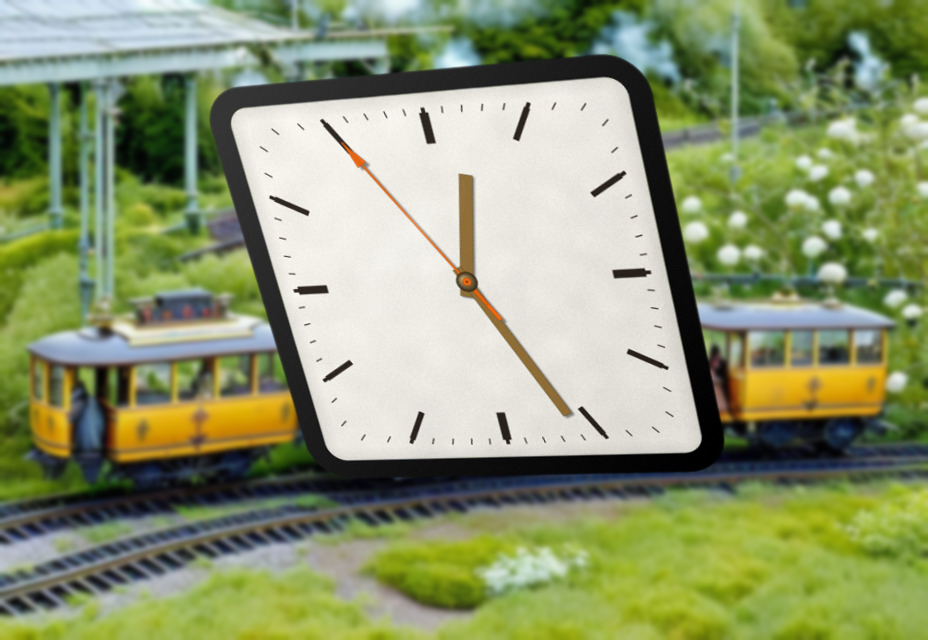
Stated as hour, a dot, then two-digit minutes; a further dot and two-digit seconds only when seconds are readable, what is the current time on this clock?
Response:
12.25.55
